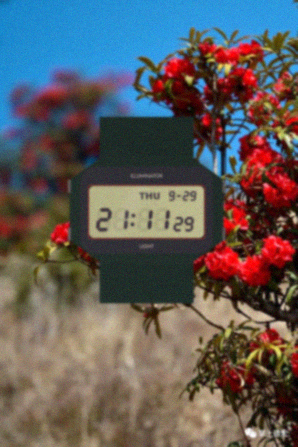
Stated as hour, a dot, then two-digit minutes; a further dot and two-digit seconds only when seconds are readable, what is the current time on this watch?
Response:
21.11.29
